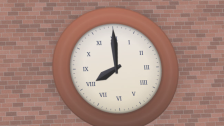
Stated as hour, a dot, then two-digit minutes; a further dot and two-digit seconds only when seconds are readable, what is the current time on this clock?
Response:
8.00
